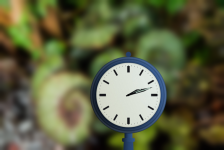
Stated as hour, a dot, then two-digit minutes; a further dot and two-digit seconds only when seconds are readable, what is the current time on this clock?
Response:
2.12
